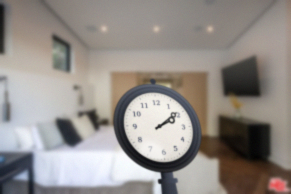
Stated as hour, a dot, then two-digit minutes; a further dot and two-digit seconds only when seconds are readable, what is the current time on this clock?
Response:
2.09
